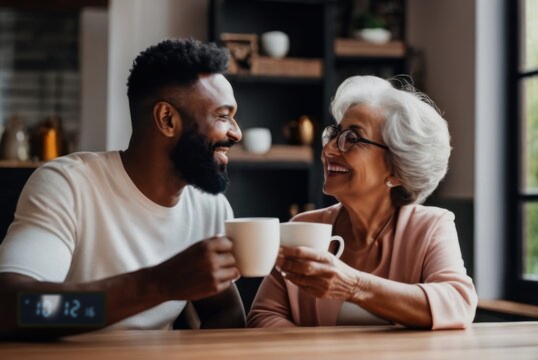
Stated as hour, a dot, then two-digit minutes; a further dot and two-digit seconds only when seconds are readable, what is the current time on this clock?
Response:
10.12
